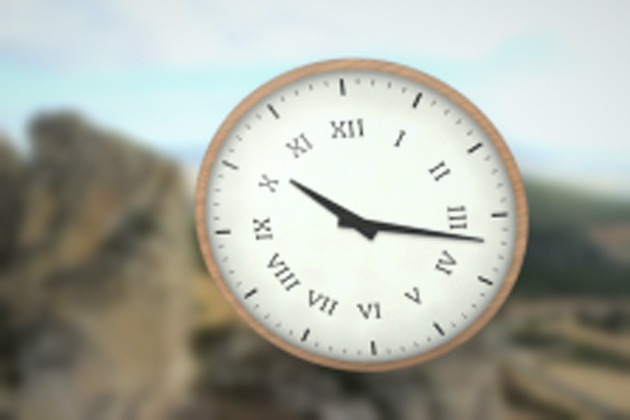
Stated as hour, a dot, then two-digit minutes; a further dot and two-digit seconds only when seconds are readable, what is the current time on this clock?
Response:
10.17
